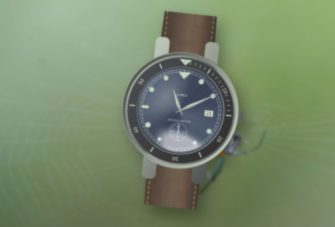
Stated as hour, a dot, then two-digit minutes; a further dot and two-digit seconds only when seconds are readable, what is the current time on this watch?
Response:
11.10
